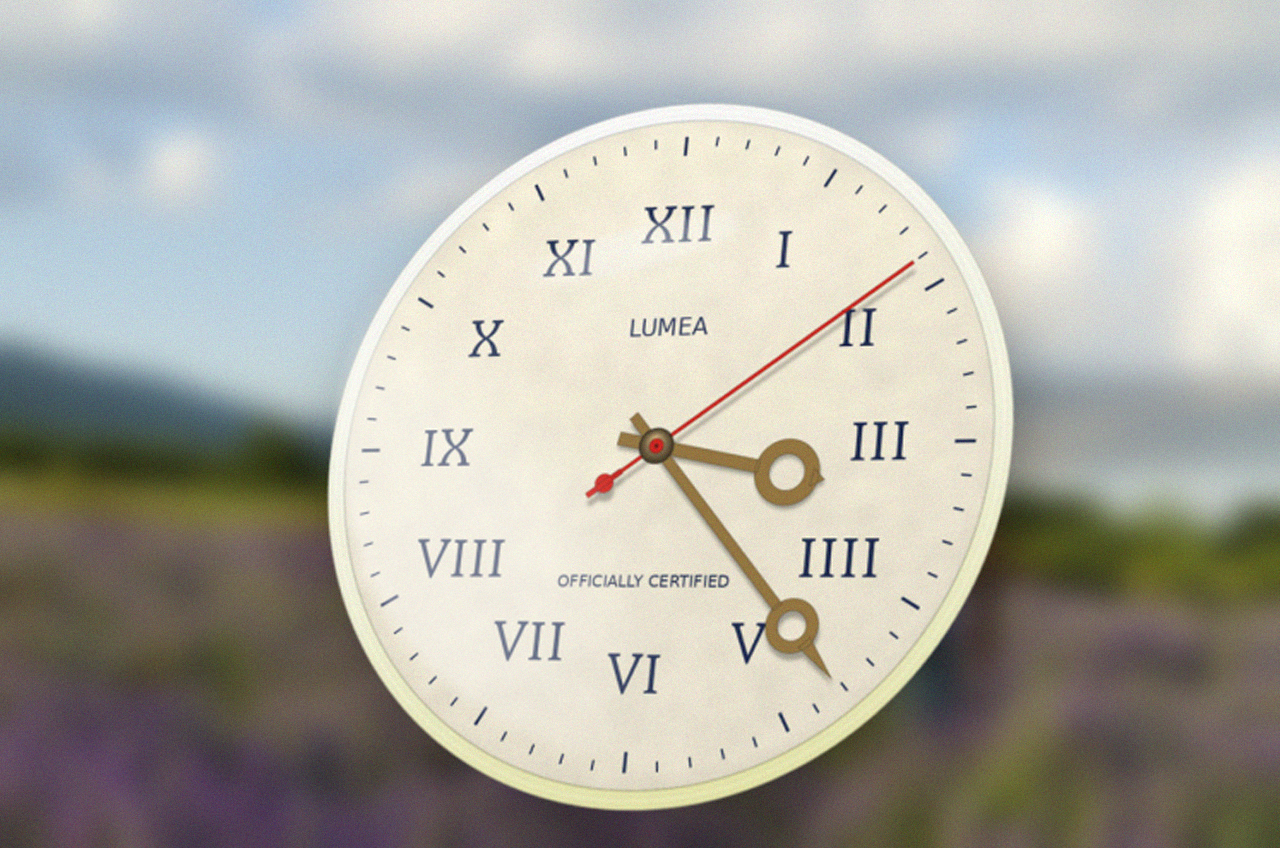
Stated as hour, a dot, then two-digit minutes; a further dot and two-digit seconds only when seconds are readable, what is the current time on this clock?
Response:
3.23.09
